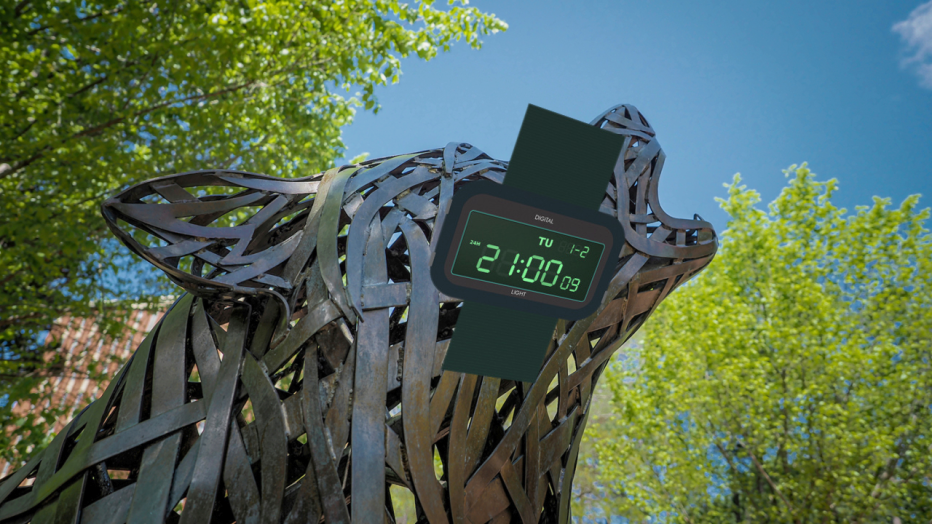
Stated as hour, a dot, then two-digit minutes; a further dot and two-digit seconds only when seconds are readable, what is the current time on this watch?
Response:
21.00.09
